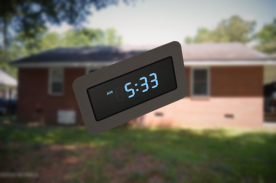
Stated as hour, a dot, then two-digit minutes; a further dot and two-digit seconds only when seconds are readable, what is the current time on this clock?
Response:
5.33
